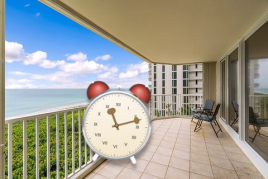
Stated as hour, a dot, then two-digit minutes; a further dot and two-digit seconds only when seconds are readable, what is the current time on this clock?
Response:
11.12
